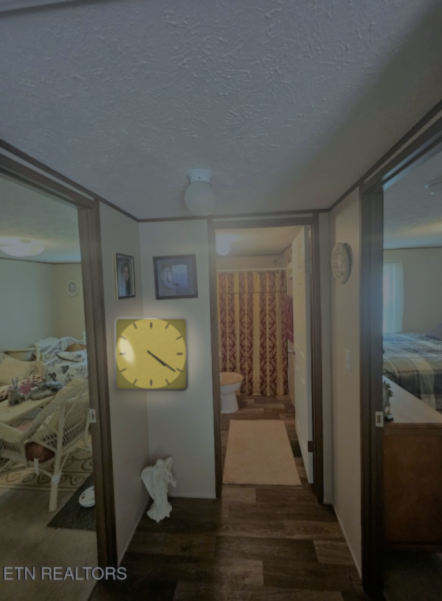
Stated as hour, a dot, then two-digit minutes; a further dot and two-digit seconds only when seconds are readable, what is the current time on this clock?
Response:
4.21
